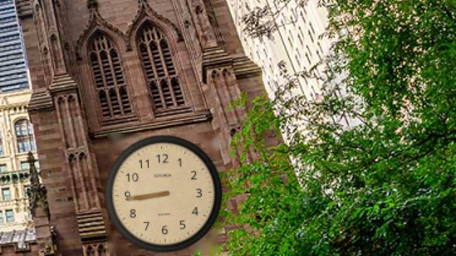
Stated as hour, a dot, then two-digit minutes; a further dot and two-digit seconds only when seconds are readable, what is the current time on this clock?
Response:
8.44
